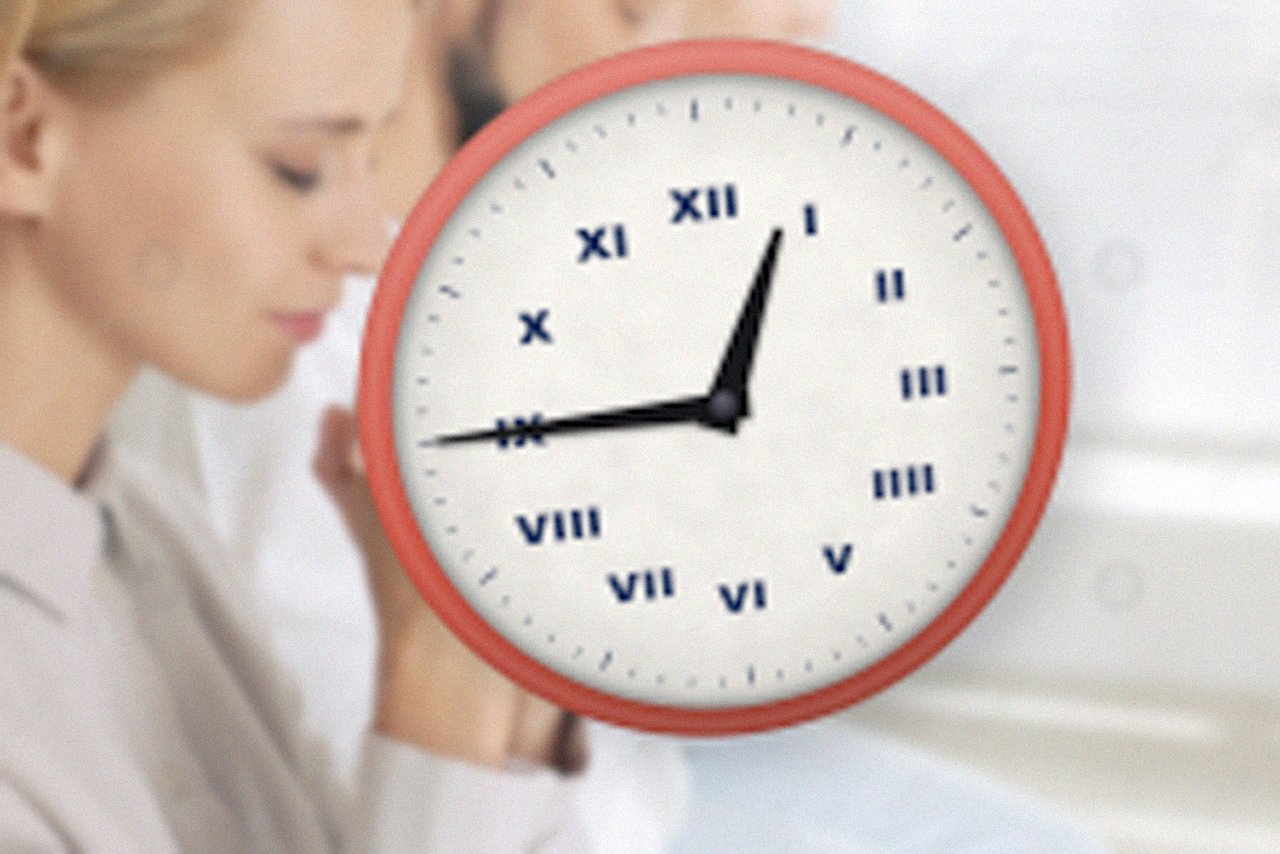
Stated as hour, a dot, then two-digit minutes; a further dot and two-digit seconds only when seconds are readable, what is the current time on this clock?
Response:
12.45
